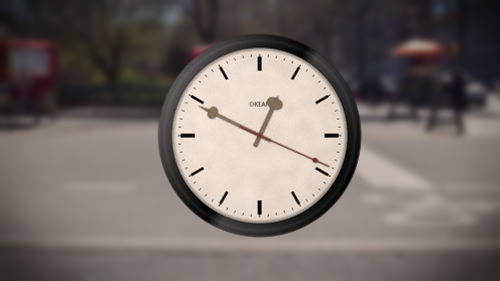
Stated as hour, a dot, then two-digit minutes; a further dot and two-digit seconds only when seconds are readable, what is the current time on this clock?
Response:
12.49.19
